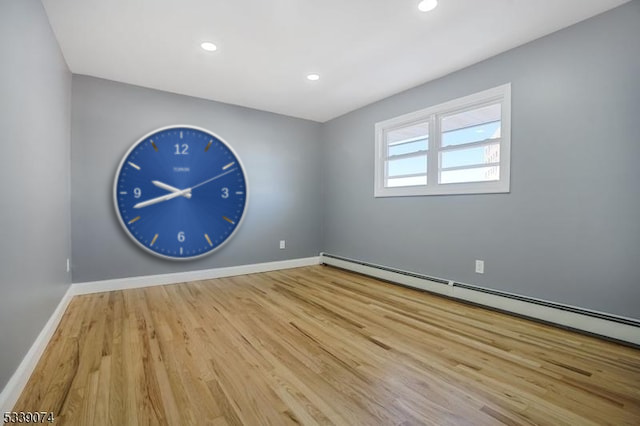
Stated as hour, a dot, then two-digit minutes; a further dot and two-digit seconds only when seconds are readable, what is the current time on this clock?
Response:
9.42.11
